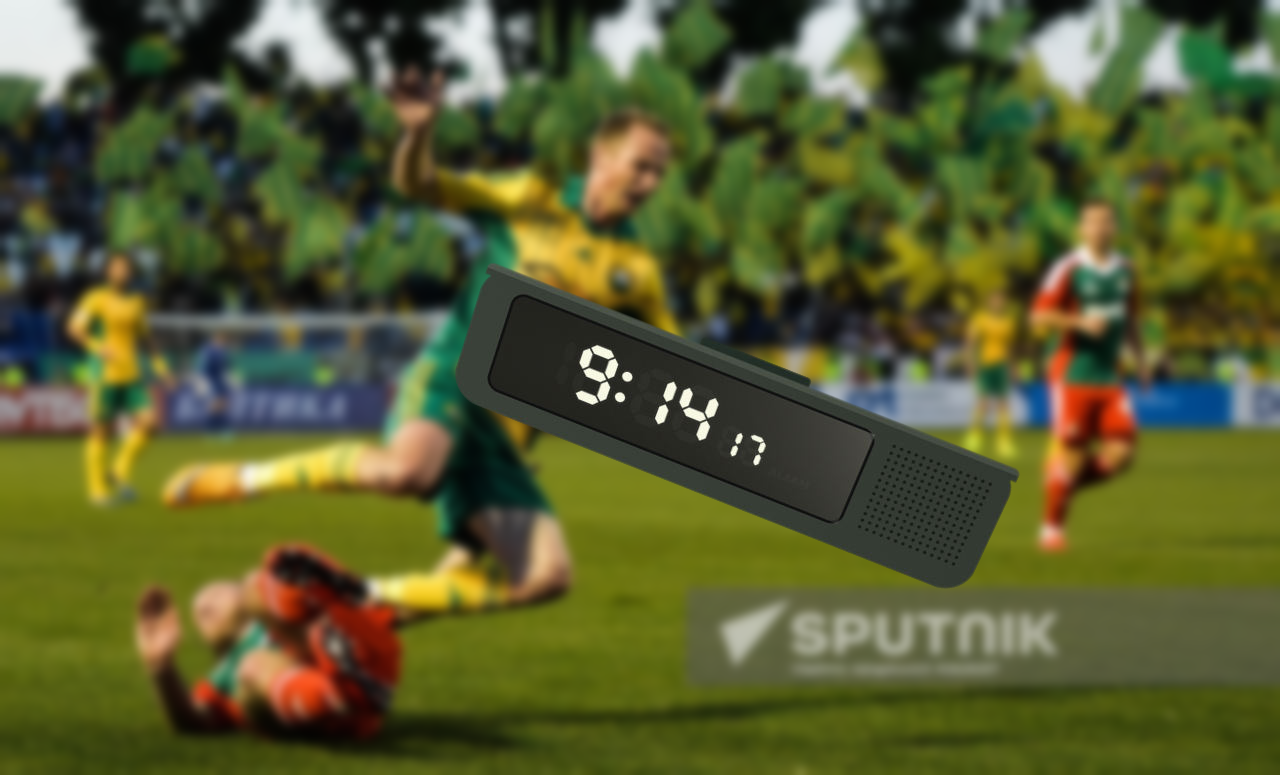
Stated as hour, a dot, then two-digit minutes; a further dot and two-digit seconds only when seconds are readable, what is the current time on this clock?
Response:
9.14.17
